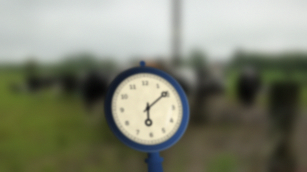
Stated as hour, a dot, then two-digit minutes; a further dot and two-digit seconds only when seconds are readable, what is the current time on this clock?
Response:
6.09
